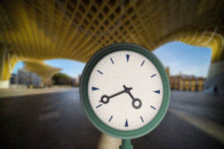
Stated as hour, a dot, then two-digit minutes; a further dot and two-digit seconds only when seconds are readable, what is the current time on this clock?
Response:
4.41
